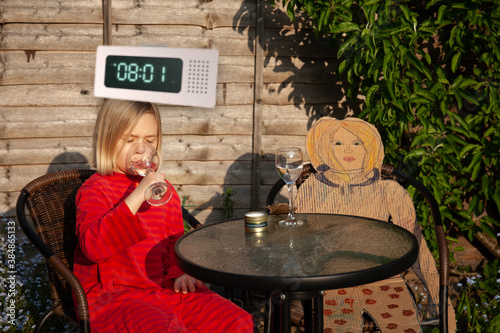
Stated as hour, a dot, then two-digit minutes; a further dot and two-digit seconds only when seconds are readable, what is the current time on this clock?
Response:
8.01
